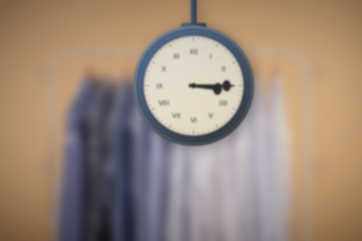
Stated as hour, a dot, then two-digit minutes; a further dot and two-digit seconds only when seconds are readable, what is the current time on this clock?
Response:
3.15
